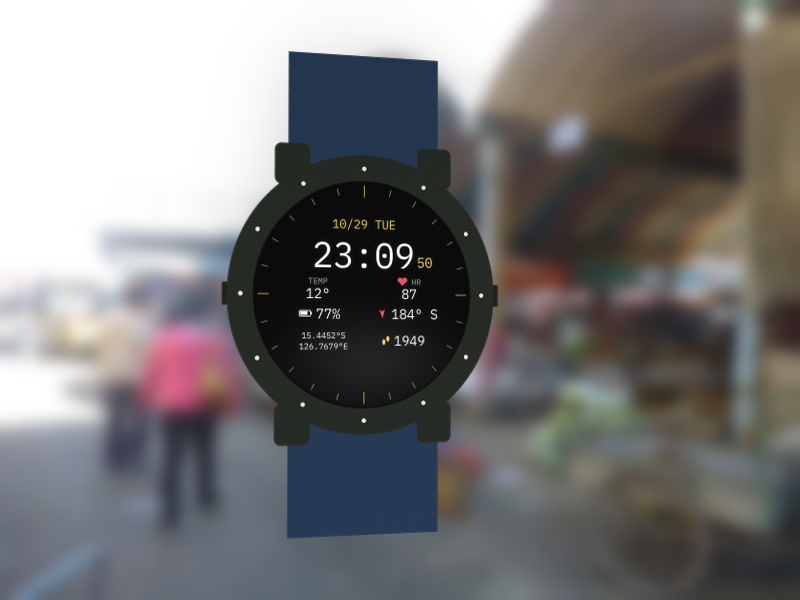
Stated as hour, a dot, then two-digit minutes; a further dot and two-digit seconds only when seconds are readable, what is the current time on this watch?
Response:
23.09.50
